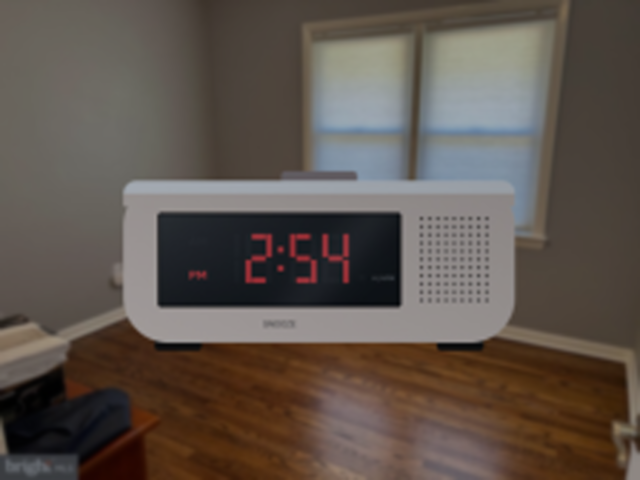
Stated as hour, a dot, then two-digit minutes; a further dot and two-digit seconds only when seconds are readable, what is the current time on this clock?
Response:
2.54
